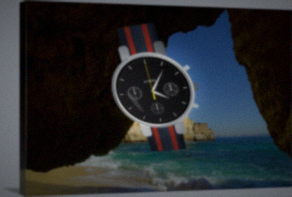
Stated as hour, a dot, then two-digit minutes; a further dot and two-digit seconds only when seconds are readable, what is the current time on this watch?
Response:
4.06
